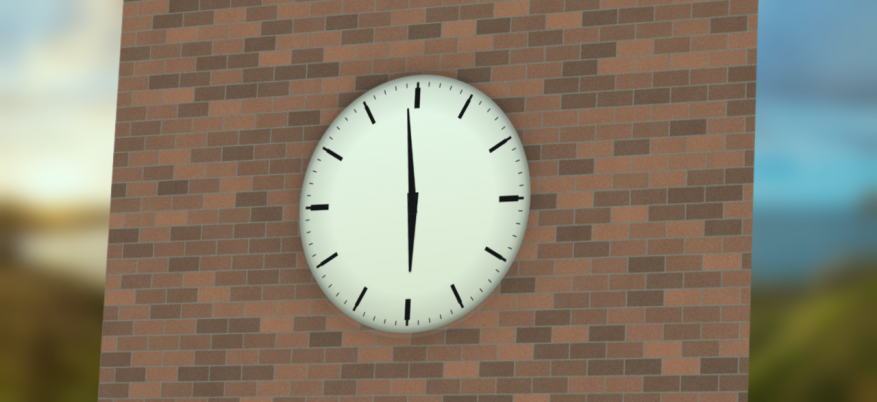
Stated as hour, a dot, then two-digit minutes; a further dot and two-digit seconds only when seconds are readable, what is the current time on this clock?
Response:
5.59
